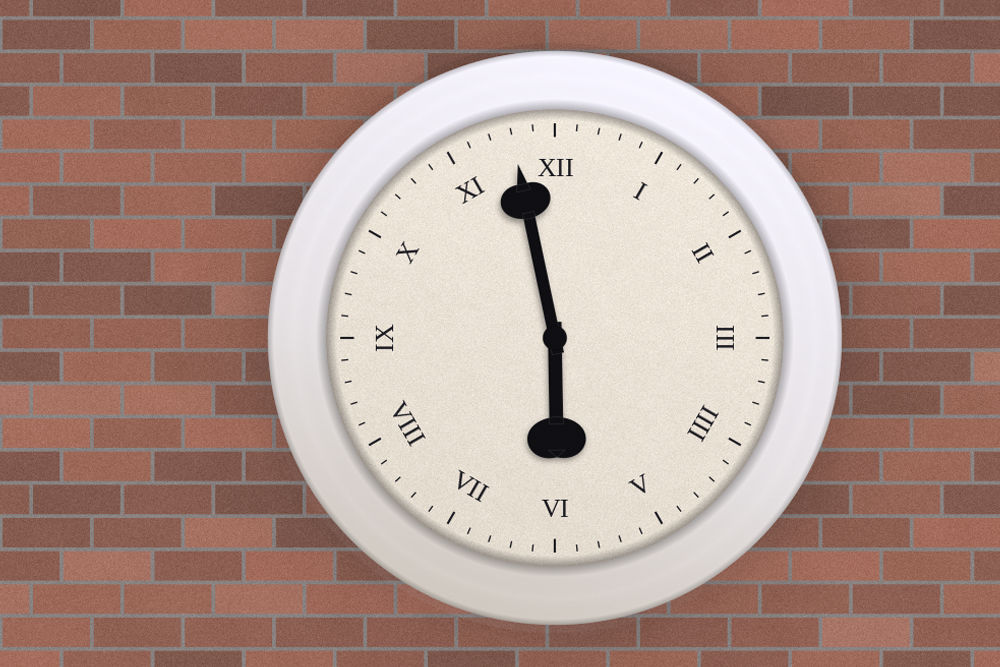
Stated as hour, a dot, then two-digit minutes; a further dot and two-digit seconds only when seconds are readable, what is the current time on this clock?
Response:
5.58
